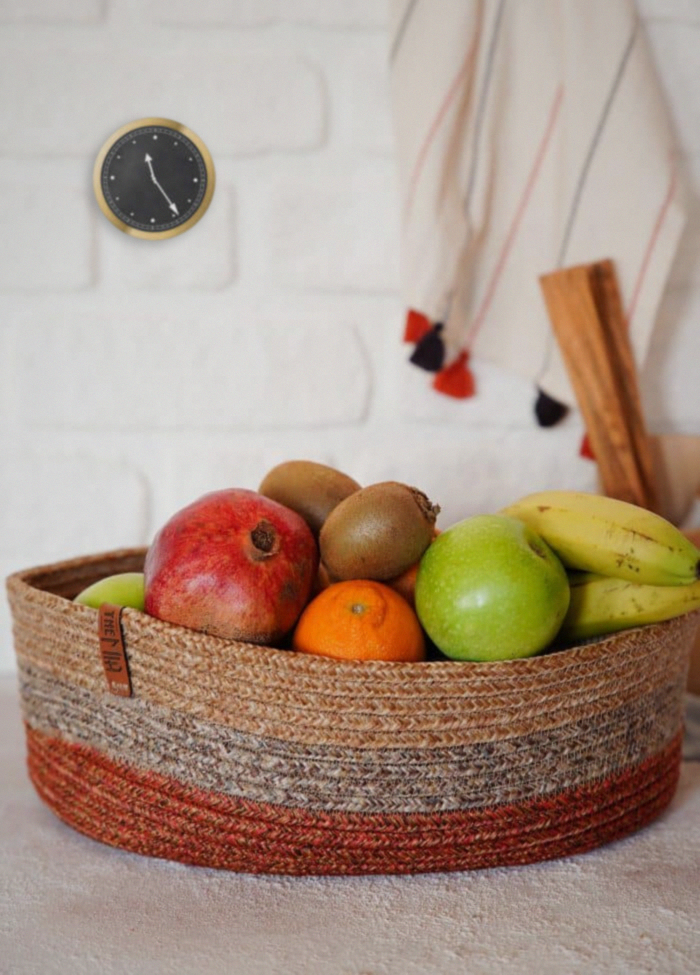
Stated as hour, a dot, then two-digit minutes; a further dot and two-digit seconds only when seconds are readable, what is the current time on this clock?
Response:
11.24
